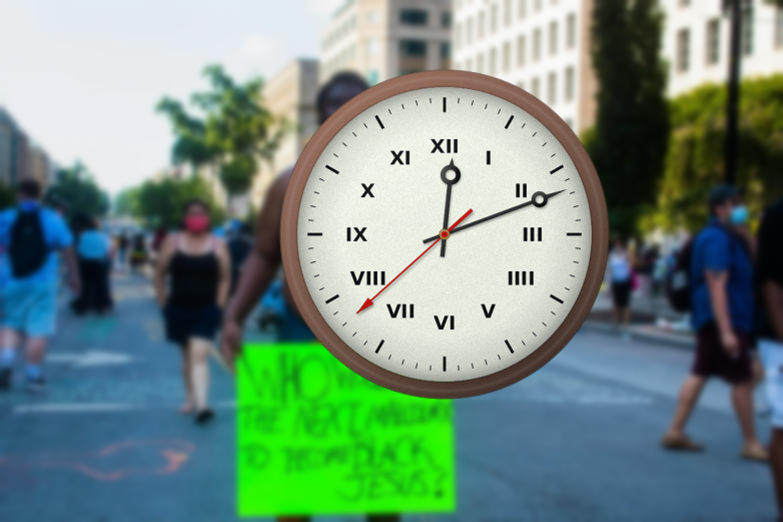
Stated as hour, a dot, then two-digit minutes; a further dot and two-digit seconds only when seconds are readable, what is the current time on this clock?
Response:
12.11.38
